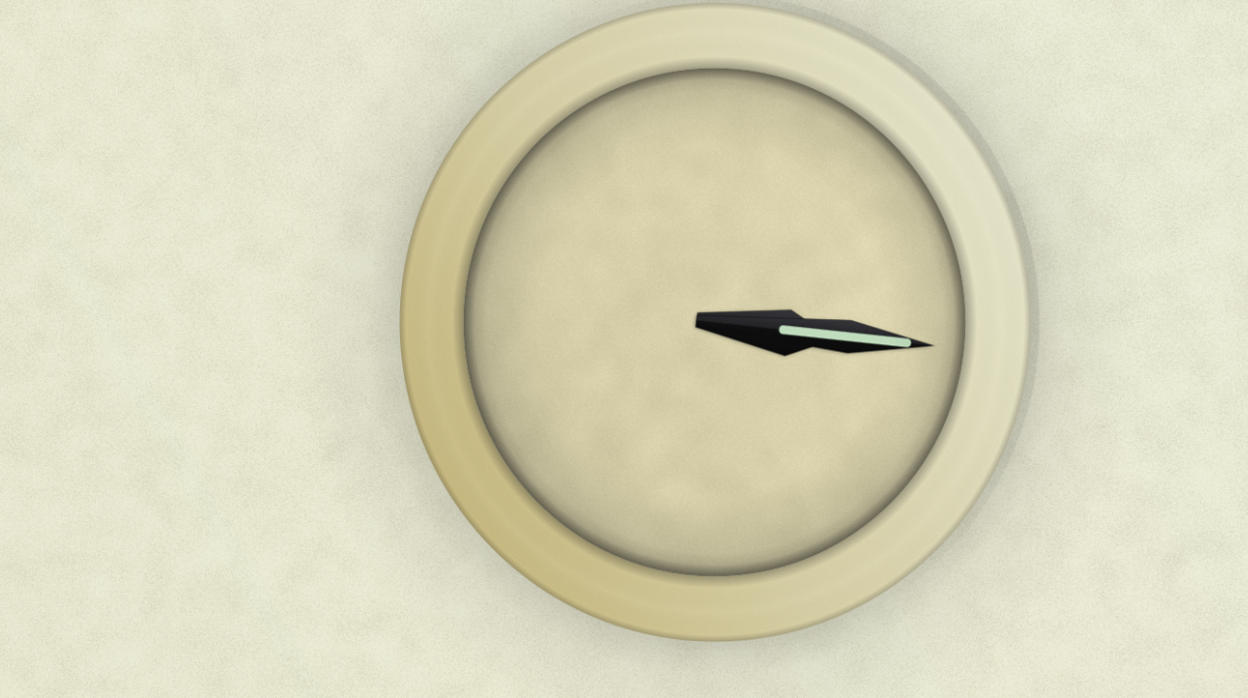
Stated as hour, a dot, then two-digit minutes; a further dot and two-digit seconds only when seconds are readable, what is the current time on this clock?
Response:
3.16
